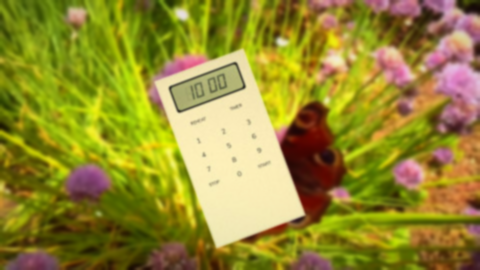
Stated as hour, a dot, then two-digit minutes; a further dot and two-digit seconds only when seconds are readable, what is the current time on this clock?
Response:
10.00
